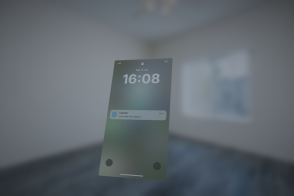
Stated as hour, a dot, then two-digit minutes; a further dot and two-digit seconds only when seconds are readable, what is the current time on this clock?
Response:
16.08
